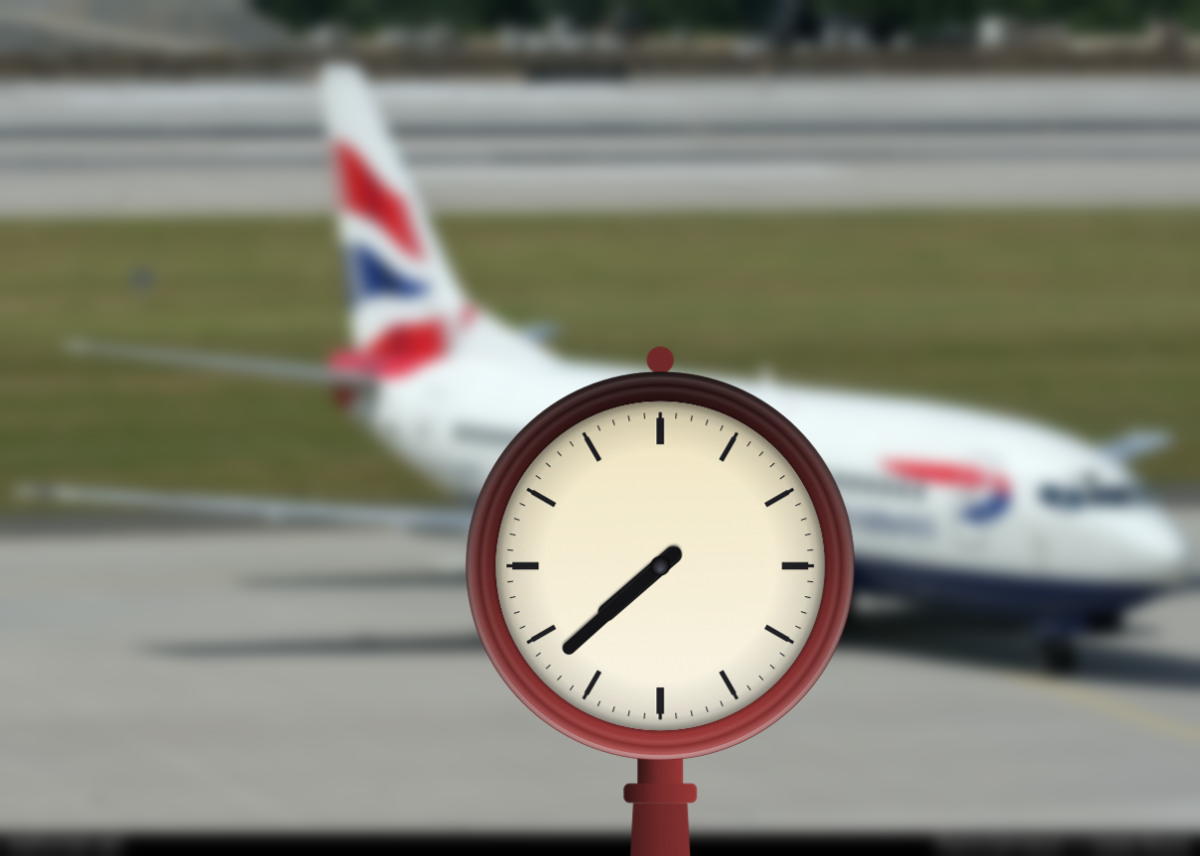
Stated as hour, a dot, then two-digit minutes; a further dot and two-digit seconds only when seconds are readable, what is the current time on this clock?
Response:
7.38
